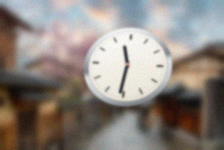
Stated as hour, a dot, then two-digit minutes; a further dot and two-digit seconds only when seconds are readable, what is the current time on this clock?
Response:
11.31
